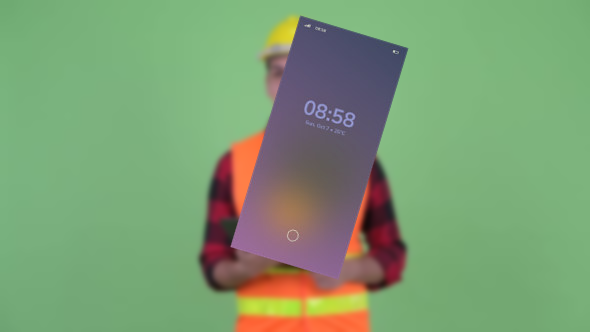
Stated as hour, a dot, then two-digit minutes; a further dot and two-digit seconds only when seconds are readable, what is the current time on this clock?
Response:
8.58
